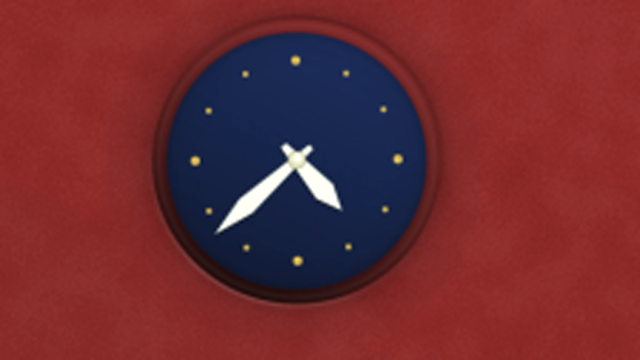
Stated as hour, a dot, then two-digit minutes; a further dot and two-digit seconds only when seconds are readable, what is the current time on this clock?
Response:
4.38
